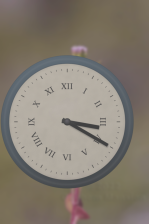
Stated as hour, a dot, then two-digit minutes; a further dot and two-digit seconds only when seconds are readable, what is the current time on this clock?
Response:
3.20
